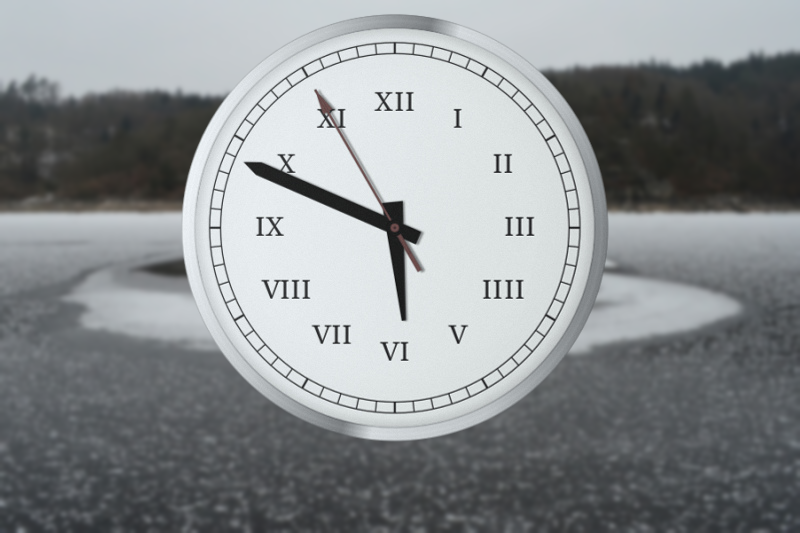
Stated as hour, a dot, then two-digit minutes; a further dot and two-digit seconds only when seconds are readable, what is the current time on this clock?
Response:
5.48.55
